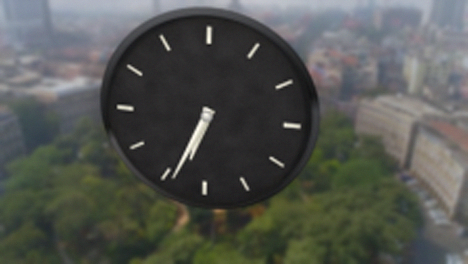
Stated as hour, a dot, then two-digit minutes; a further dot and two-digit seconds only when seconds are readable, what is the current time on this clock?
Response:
6.34
